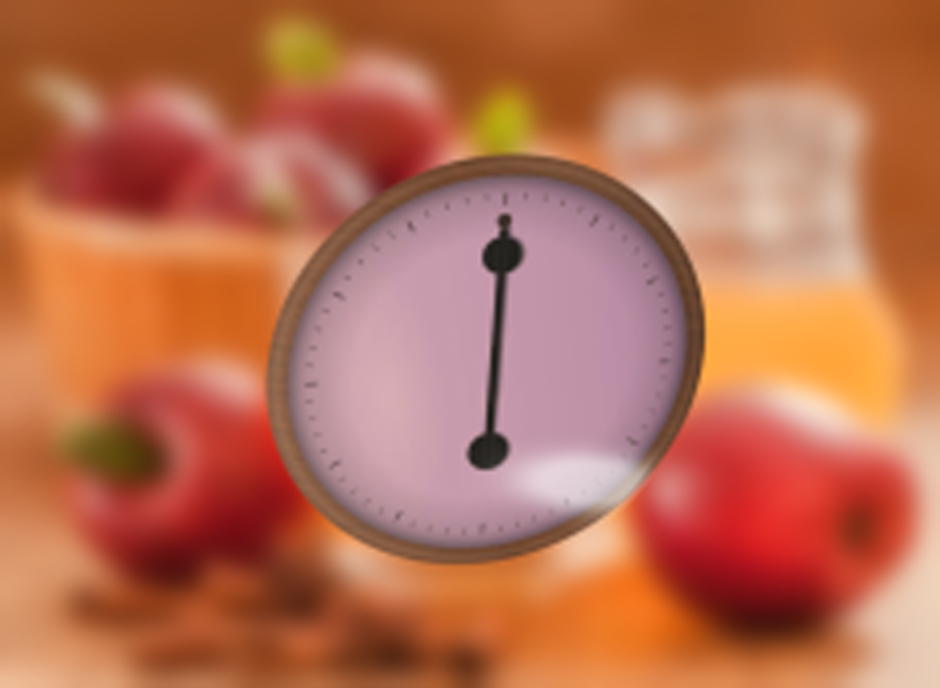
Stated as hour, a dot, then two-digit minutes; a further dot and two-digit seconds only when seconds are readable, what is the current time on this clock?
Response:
6.00
